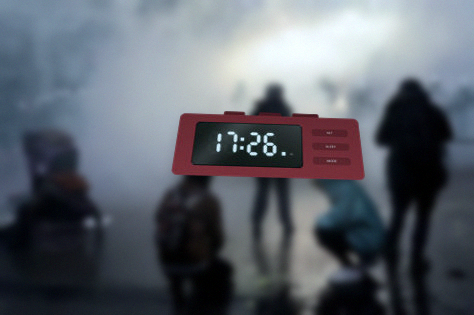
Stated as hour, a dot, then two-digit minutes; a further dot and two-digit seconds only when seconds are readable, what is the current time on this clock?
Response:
17.26
